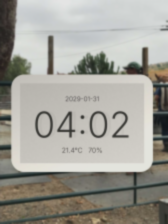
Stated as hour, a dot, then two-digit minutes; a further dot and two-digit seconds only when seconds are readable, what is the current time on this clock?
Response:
4.02
